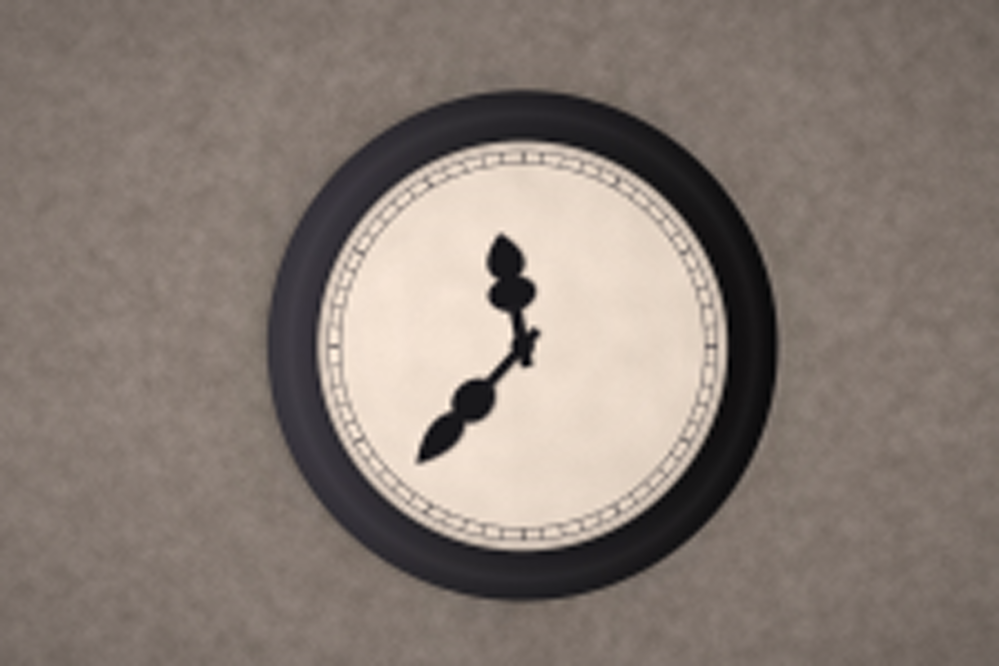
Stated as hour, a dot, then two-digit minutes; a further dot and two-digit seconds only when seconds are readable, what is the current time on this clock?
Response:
11.37
